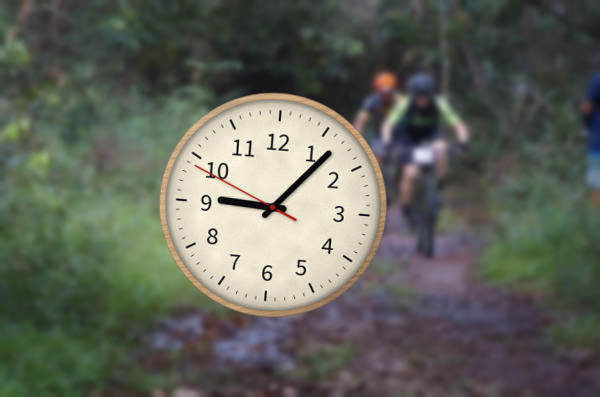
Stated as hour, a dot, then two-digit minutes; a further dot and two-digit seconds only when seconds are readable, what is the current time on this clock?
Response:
9.06.49
